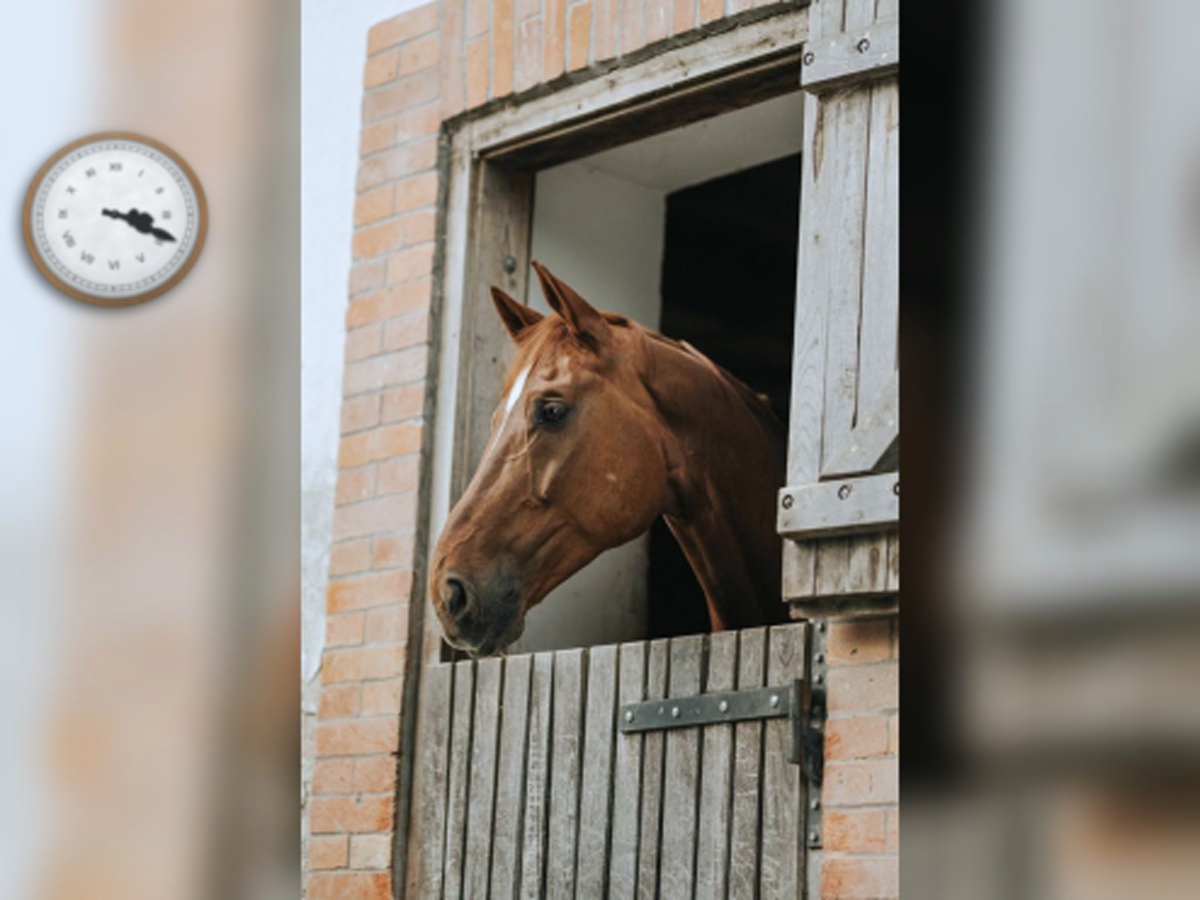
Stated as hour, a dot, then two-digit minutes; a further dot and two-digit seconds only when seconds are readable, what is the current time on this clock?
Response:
3.19
